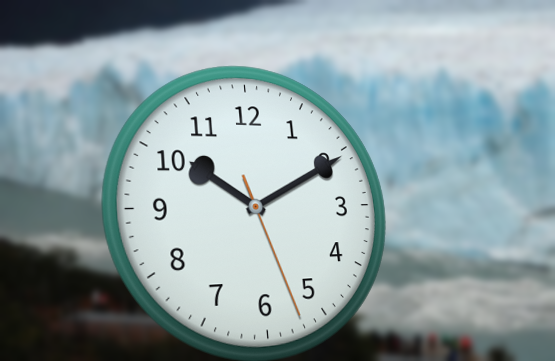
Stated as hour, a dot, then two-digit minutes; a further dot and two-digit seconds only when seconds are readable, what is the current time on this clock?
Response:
10.10.27
